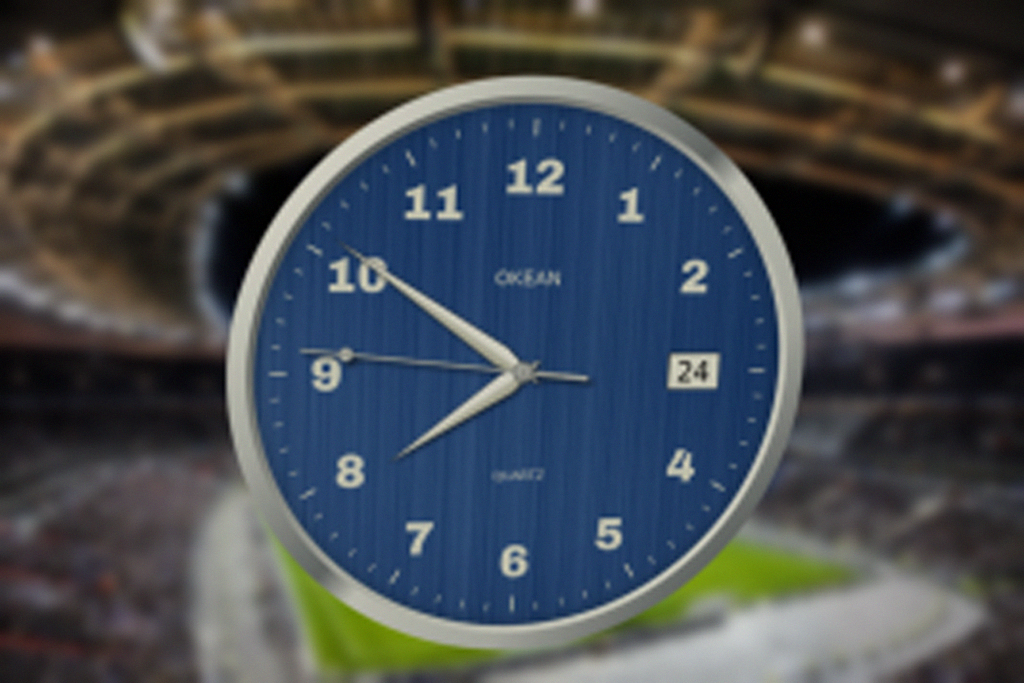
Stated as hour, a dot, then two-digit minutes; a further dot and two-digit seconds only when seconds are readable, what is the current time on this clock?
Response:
7.50.46
